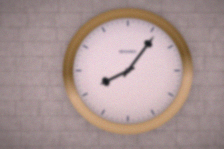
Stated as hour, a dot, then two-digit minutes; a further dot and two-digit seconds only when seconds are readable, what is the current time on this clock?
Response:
8.06
